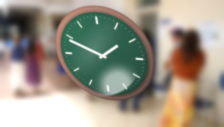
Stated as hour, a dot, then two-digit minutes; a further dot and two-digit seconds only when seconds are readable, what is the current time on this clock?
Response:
1.49
